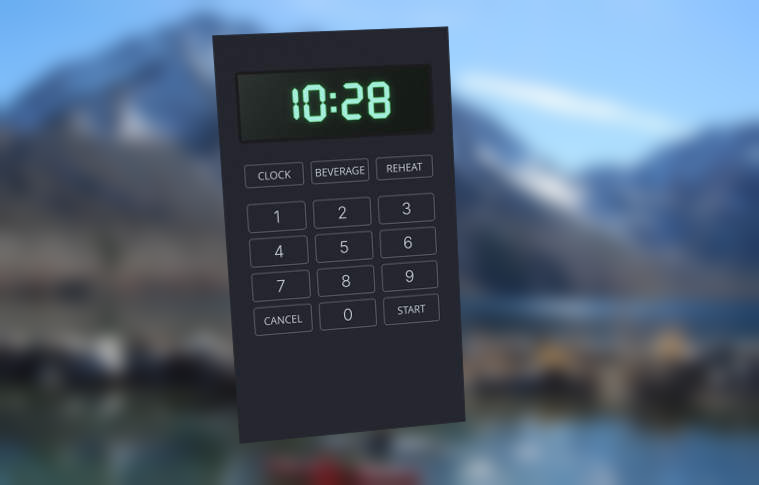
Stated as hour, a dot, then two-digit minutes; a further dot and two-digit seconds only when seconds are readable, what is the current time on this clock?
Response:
10.28
